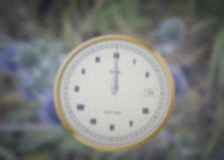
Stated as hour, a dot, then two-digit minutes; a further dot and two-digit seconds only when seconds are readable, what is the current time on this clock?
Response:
12.00
